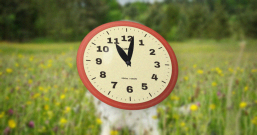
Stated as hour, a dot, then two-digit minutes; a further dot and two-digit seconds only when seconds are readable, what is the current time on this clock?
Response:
11.02
